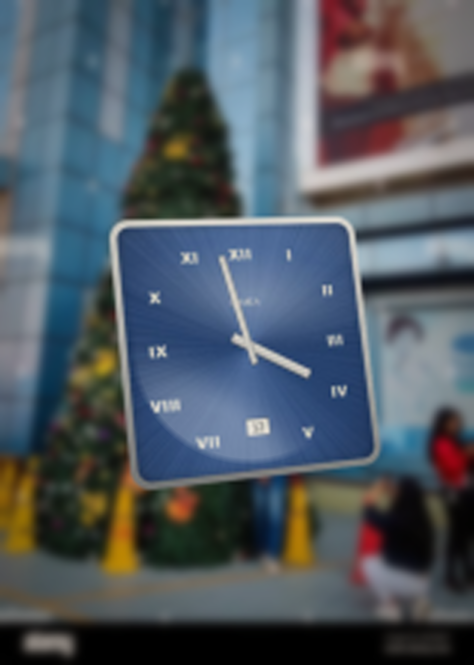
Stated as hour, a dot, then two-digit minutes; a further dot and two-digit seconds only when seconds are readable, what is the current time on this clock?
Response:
3.58
